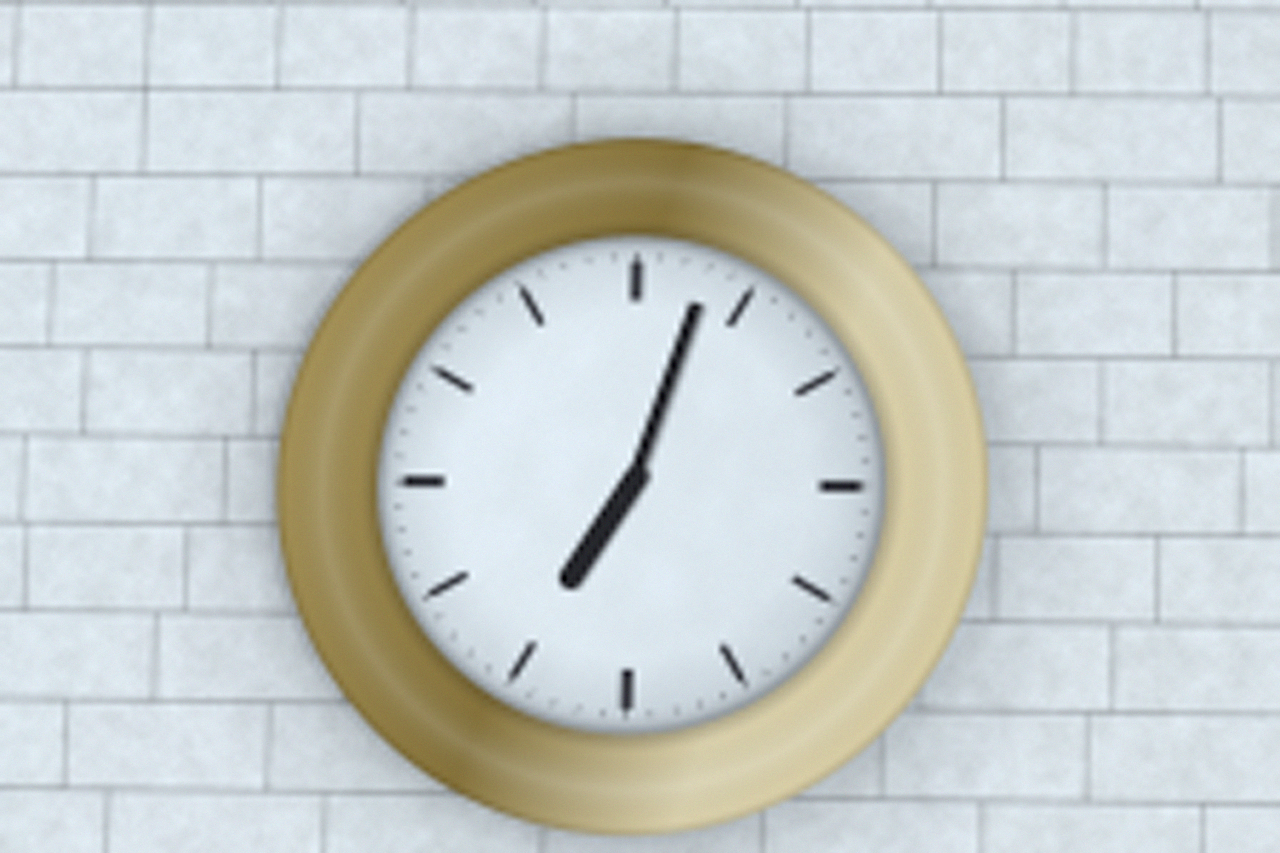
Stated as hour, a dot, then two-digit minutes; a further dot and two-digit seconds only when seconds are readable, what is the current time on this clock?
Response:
7.03
